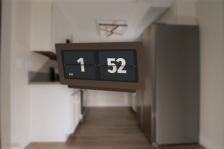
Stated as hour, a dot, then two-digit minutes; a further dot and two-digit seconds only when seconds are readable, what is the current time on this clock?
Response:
1.52
